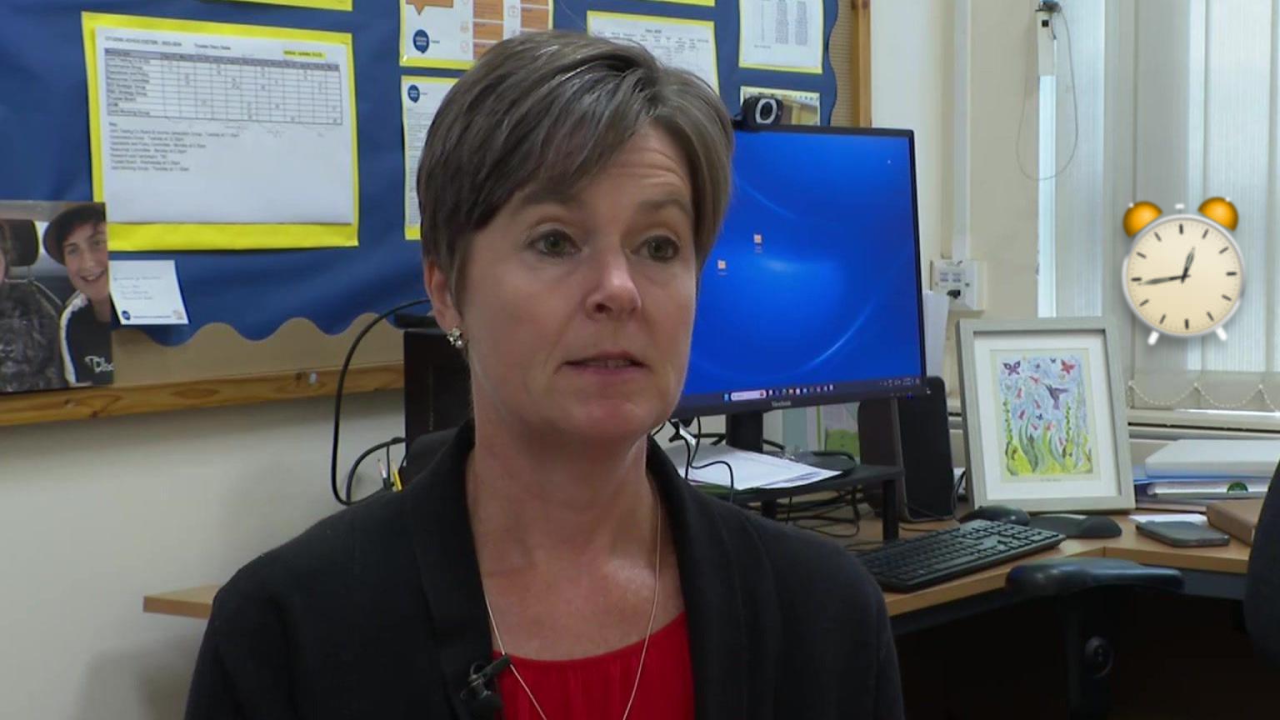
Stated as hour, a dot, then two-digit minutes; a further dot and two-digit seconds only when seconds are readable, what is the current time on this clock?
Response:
12.44
